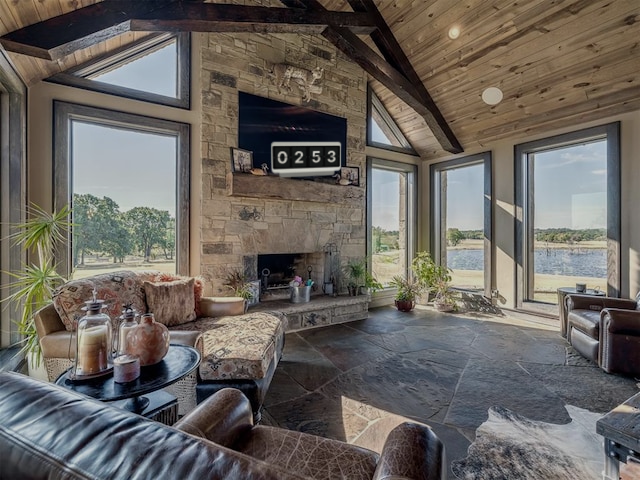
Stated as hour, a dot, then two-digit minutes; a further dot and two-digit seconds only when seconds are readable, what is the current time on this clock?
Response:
2.53
